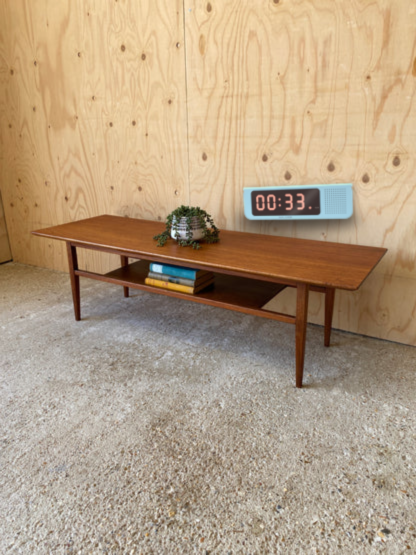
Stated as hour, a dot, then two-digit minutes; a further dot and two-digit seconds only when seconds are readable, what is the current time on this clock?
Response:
0.33
